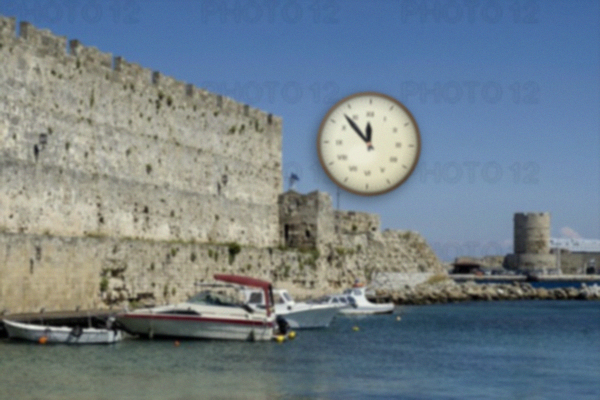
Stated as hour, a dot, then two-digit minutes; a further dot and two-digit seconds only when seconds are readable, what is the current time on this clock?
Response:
11.53
